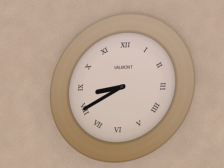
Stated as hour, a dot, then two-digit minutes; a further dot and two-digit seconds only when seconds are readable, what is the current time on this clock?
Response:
8.40
